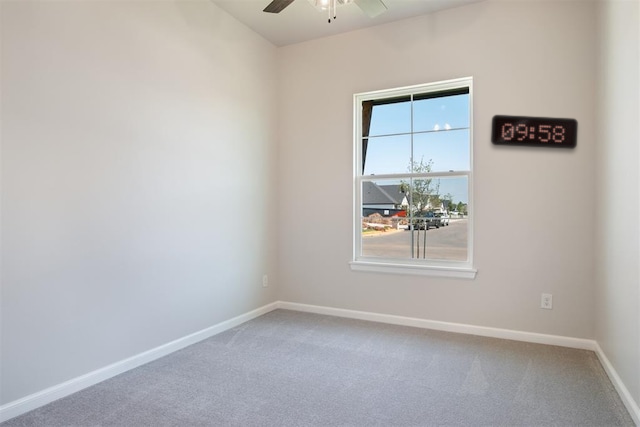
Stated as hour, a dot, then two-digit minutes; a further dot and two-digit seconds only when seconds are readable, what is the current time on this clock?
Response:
9.58
